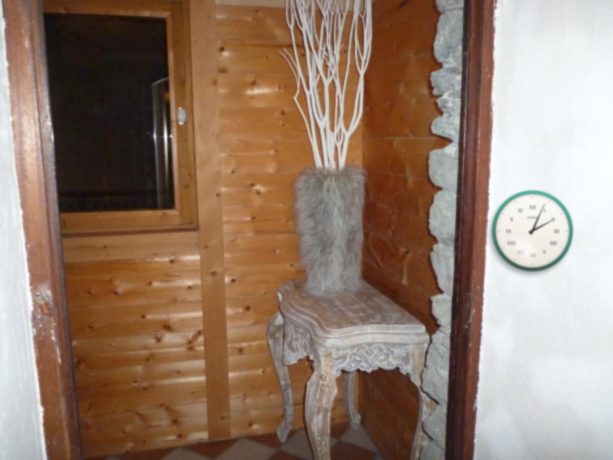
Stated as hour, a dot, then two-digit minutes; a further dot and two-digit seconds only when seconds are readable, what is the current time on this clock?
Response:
2.04
